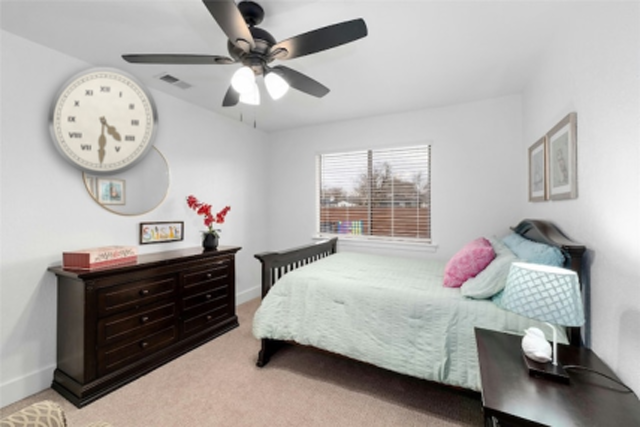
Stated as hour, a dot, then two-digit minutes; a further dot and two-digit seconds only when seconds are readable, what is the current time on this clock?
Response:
4.30
